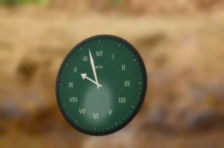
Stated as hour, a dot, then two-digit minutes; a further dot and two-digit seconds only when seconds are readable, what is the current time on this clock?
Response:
9.57
